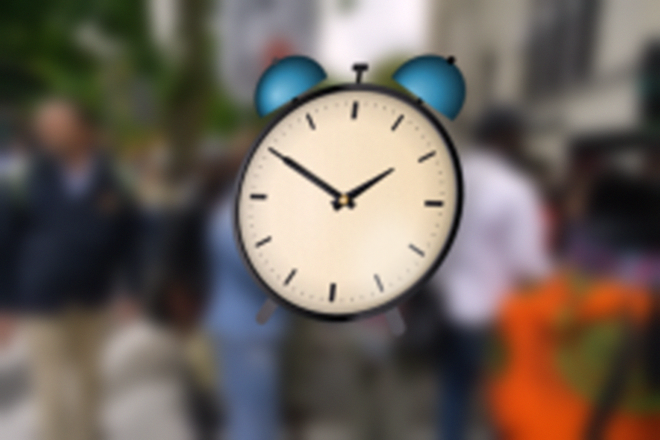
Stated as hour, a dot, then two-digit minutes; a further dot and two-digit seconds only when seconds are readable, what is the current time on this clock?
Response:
1.50
